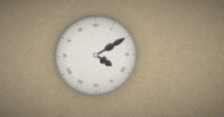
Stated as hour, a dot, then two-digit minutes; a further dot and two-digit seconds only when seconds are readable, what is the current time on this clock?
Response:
4.10
